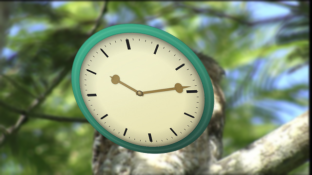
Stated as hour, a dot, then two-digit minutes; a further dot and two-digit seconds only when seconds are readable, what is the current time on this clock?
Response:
10.14
